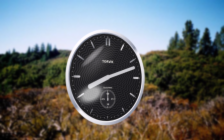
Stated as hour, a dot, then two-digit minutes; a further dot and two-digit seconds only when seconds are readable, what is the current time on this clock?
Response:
8.12
